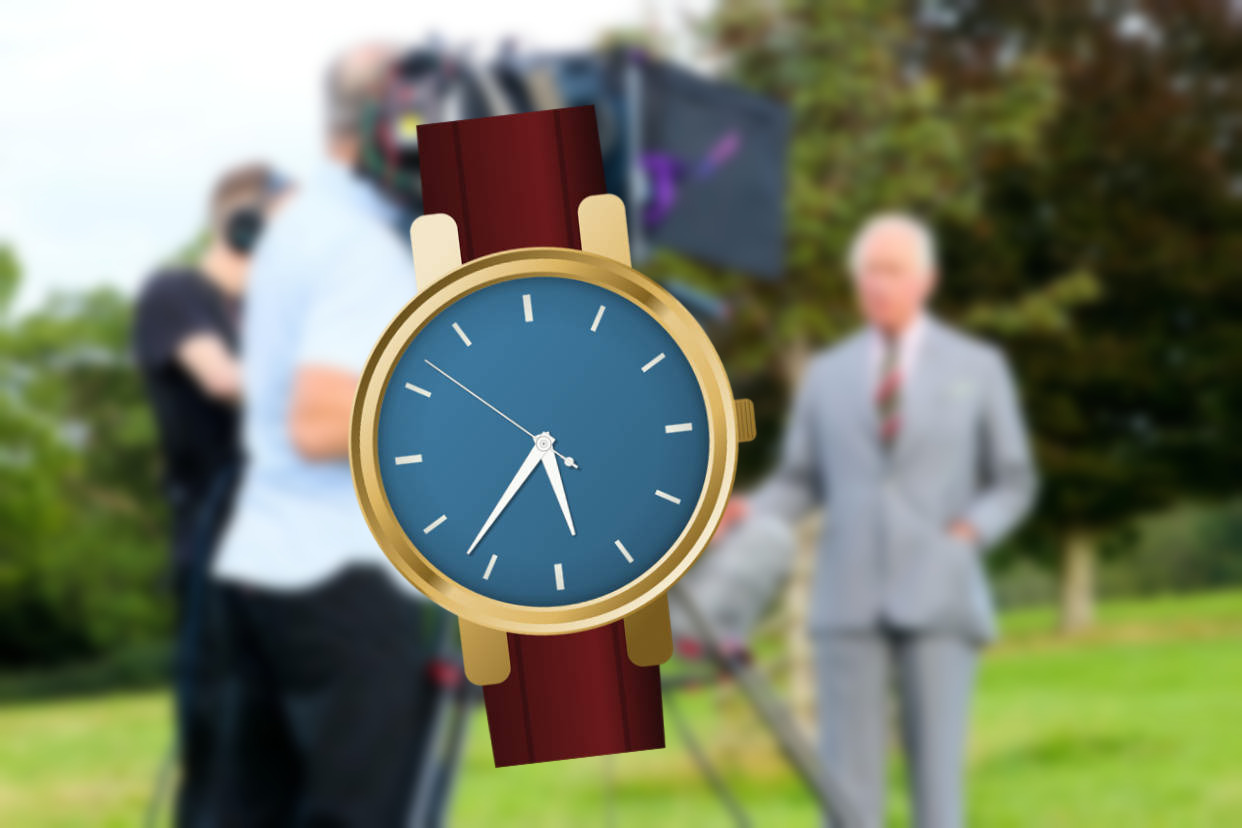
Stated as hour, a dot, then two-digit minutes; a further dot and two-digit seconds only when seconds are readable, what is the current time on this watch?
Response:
5.36.52
